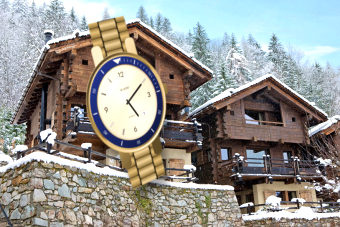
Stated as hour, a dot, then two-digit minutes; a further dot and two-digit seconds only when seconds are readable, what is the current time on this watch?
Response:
5.10
